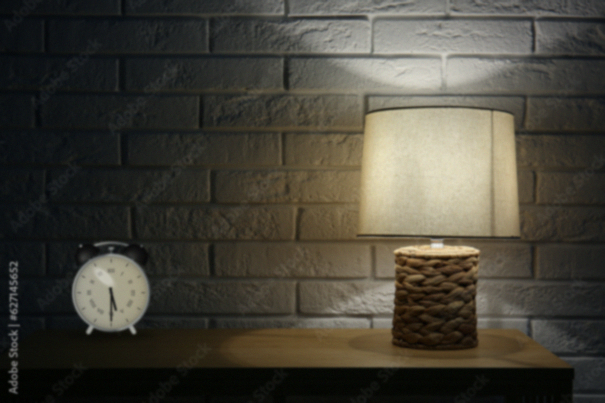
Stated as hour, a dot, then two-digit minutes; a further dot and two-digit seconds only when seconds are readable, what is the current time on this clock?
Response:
5.30
